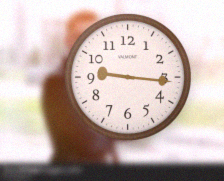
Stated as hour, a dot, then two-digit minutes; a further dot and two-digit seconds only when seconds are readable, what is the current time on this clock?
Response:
9.16
